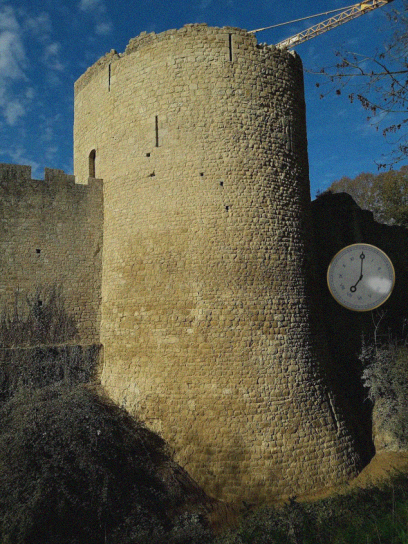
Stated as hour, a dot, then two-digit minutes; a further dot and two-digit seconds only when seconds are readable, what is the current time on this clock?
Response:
7.00
